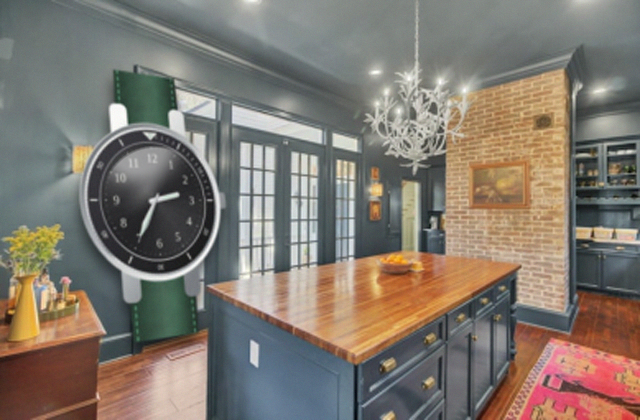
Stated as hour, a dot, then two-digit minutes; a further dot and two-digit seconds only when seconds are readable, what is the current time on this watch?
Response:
2.35
